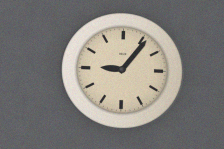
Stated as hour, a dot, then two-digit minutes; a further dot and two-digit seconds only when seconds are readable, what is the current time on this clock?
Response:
9.06
